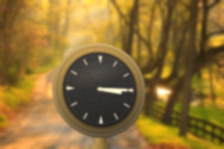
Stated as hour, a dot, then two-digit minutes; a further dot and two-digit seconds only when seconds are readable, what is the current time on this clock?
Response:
3.15
